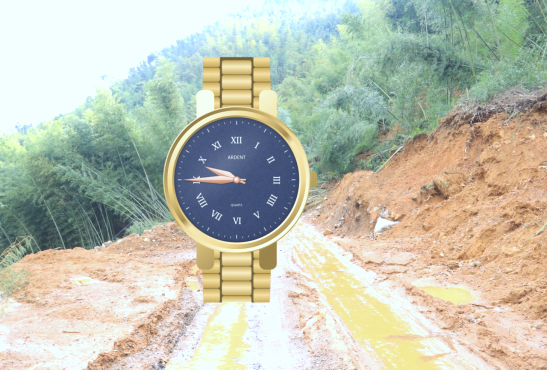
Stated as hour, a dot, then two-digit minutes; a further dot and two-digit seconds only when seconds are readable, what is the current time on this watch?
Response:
9.45
